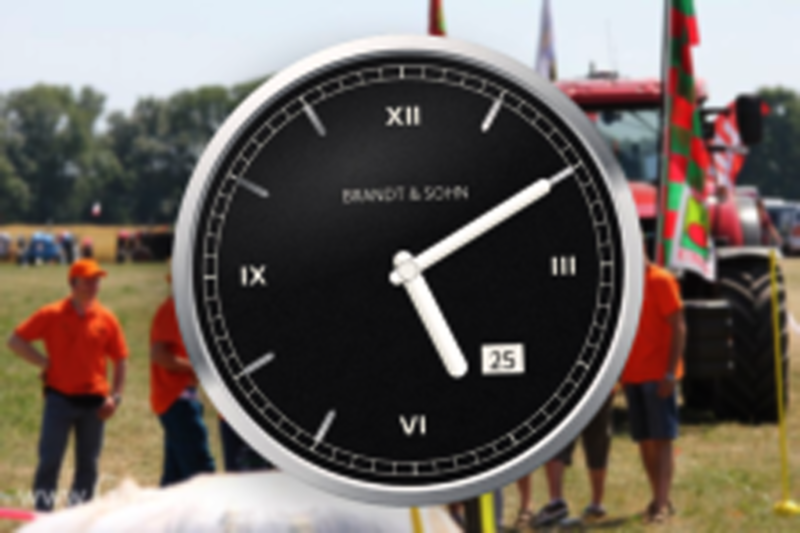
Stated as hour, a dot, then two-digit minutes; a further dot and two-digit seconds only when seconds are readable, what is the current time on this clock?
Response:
5.10
